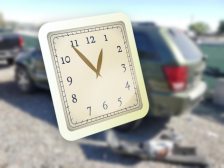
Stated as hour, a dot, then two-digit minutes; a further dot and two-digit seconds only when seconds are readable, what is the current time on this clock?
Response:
12.54
